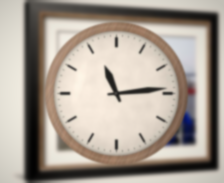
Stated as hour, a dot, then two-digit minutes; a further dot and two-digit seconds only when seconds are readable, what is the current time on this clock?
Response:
11.14
